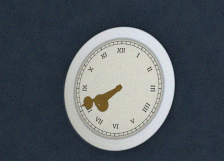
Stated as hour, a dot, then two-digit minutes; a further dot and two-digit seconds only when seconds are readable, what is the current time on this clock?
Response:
7.41
